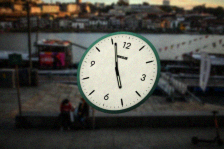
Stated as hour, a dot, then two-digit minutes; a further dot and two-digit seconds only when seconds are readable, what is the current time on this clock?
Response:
4.56
